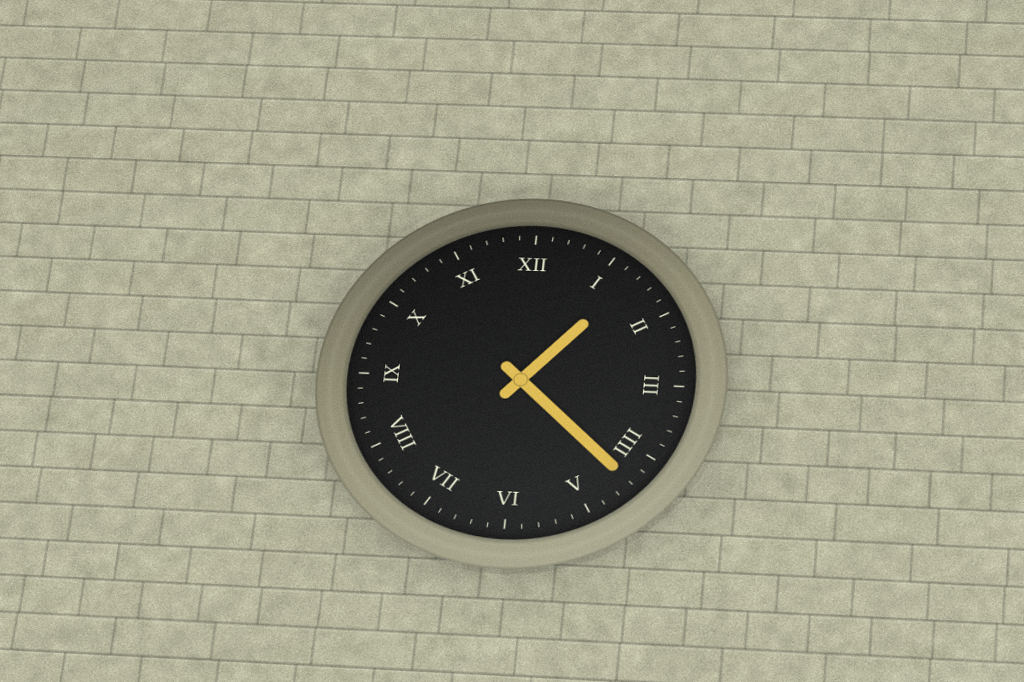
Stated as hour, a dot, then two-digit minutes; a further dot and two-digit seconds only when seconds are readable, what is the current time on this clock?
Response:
1.22
